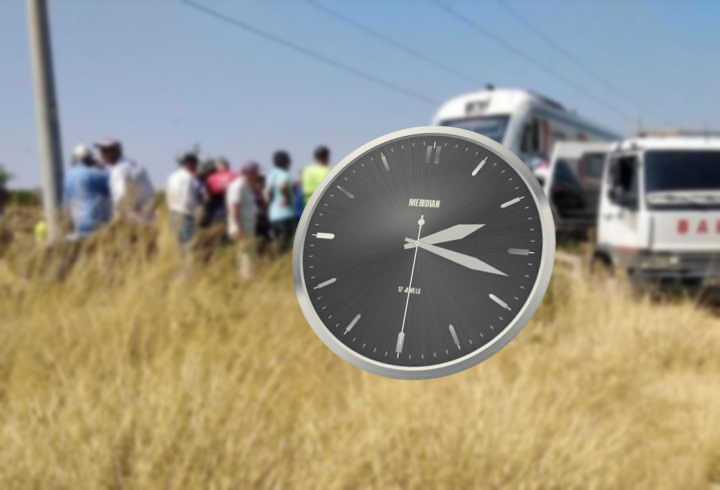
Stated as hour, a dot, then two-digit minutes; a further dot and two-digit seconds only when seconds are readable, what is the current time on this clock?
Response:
2.17.30
